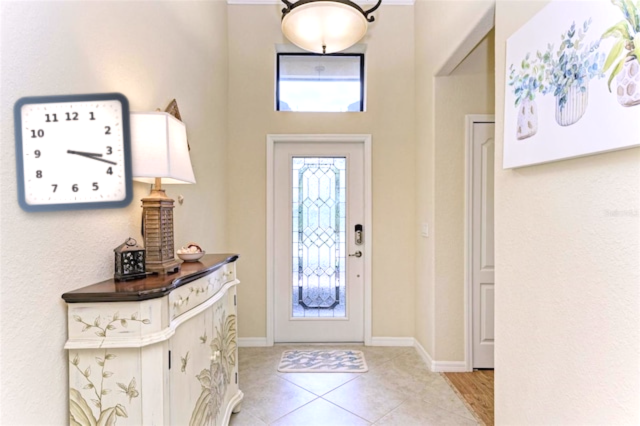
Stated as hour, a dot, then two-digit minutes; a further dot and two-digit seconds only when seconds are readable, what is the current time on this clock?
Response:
3.18
